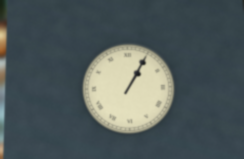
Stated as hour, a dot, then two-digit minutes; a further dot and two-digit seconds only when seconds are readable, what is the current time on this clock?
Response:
1.05
